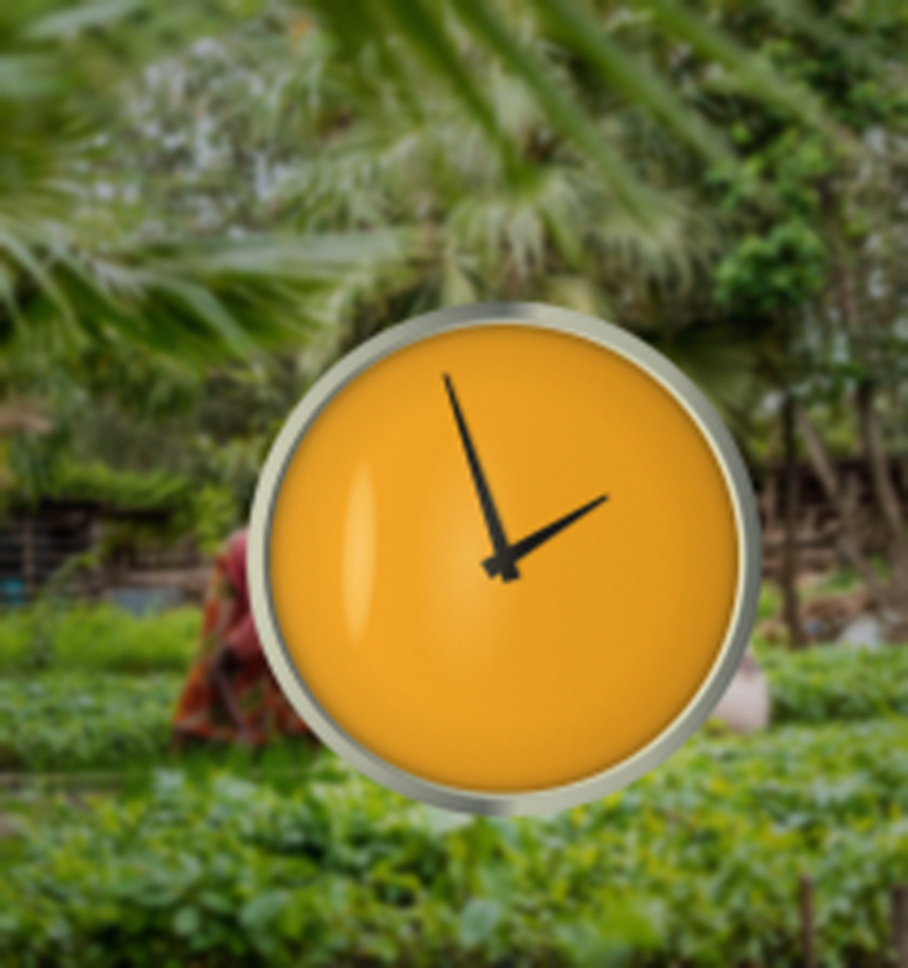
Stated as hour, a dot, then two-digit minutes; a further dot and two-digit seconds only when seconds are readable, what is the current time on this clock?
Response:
1.57
